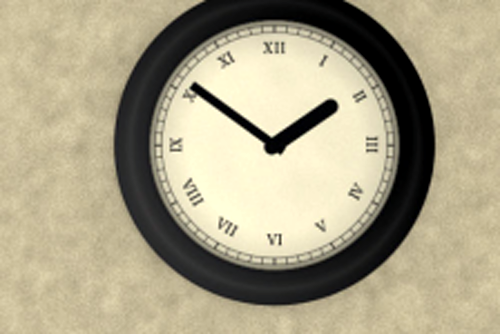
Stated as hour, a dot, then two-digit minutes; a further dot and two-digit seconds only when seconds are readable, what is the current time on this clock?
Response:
1.51
